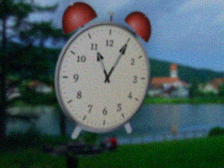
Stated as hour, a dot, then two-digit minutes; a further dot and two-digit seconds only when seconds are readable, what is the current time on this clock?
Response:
11.05
